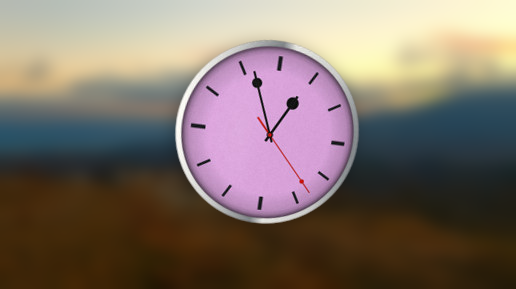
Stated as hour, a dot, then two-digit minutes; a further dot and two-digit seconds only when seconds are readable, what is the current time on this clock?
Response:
12.56.23
